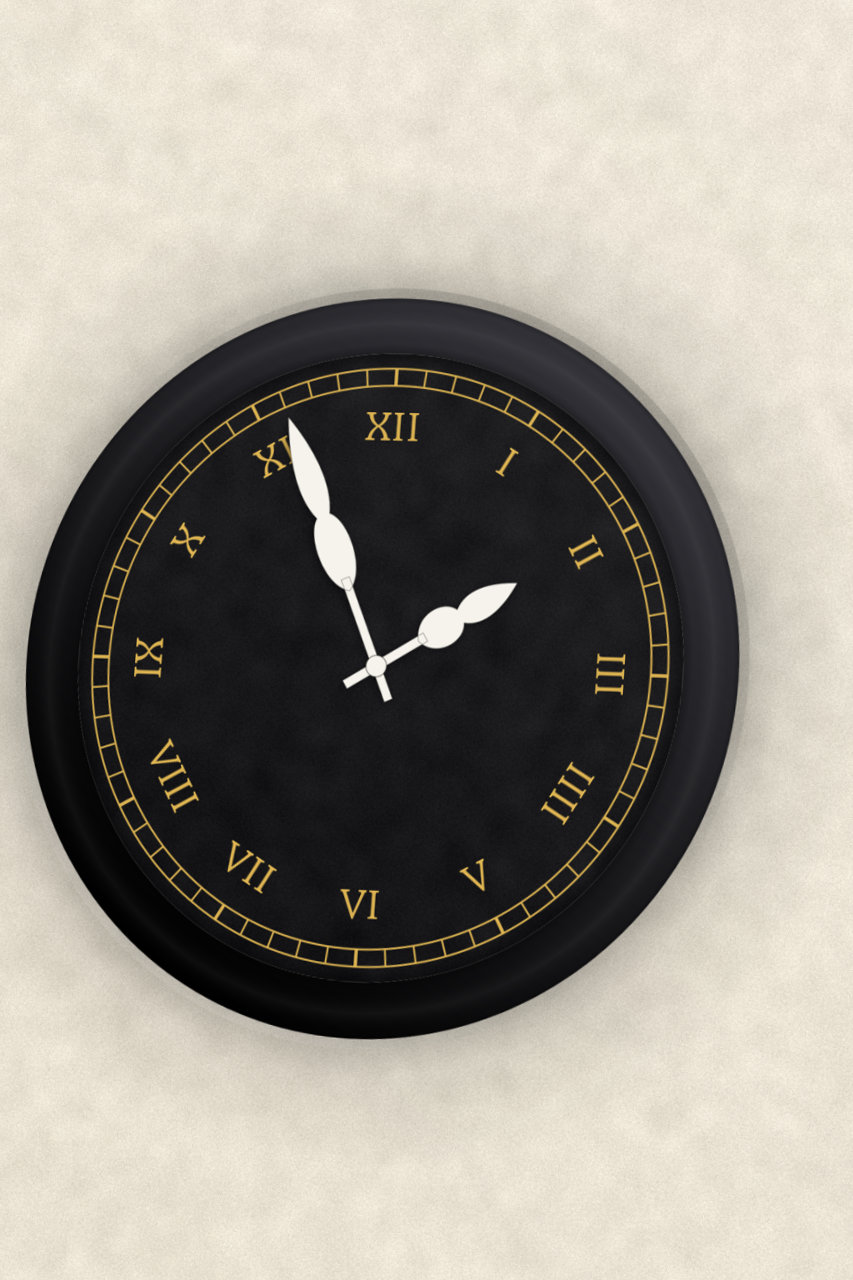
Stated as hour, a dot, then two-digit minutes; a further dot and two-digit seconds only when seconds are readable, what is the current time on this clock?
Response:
1.56
